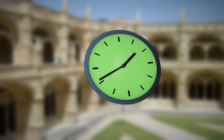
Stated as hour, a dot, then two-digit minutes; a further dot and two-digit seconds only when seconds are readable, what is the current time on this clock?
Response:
1.41
